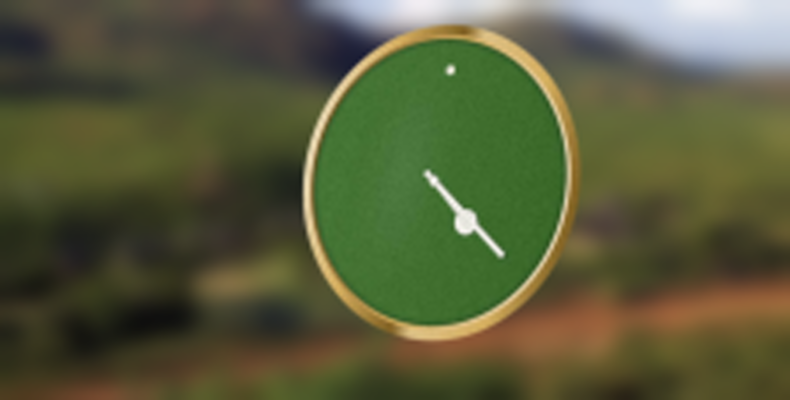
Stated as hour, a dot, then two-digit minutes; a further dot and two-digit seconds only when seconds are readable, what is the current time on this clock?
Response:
4.21
